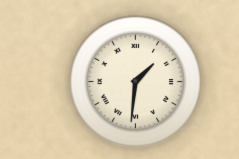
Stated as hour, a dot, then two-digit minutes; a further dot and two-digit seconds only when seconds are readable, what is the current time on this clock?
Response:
1.31
